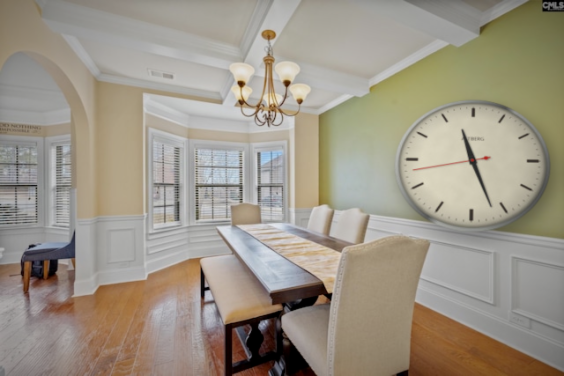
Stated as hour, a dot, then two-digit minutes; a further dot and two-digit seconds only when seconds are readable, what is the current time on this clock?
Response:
11.26.43
